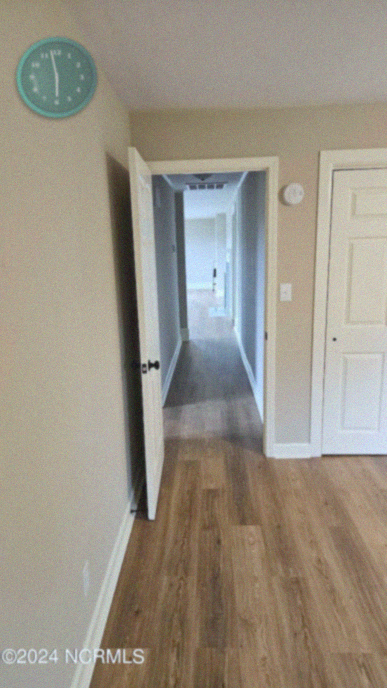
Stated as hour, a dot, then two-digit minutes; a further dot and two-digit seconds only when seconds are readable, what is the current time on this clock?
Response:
5.58
